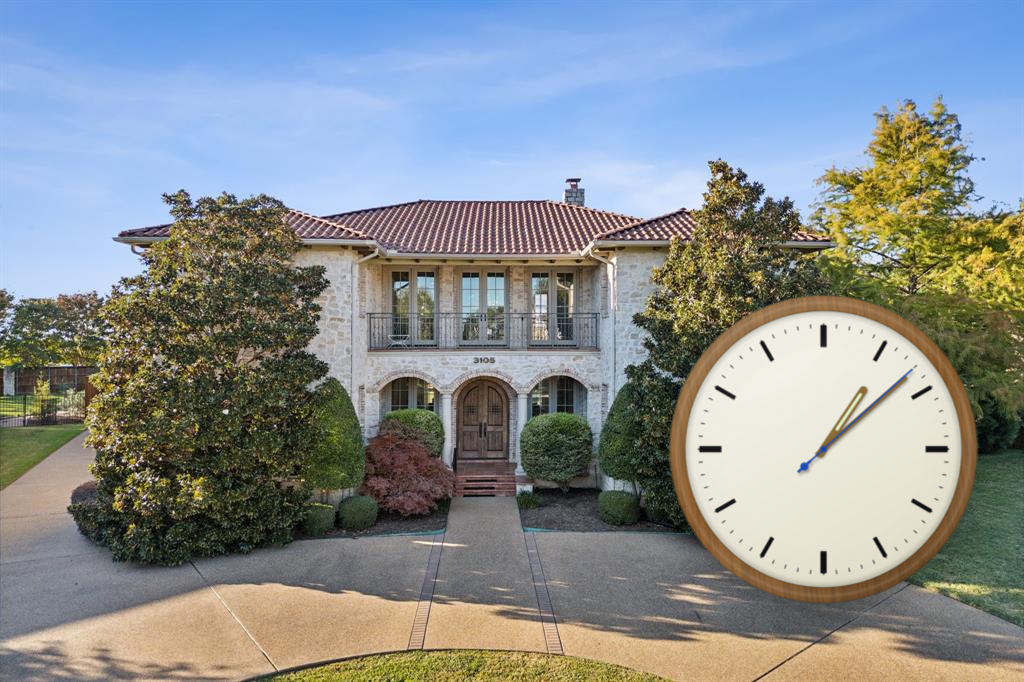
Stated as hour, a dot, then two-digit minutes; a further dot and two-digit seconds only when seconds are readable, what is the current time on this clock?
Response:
1.08.08
